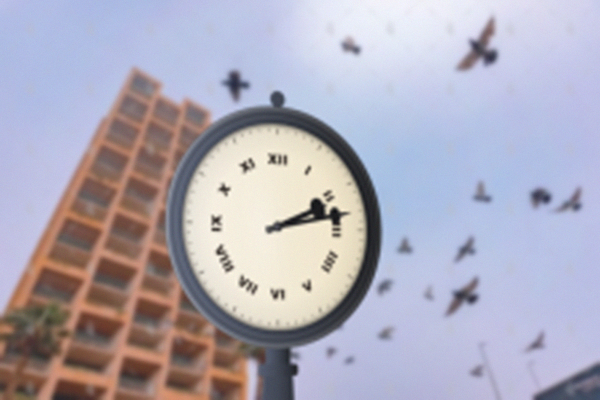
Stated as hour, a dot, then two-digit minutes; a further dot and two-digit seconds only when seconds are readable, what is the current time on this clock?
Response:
2.13
